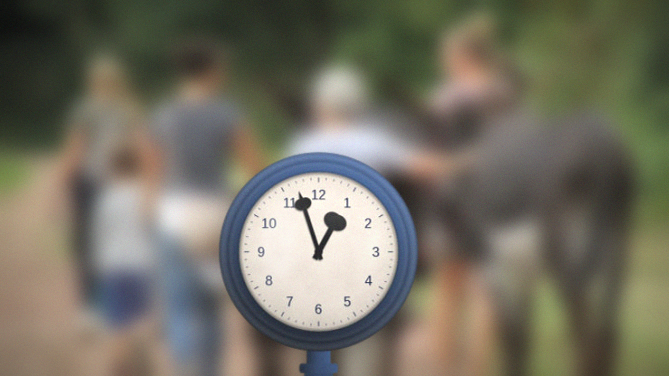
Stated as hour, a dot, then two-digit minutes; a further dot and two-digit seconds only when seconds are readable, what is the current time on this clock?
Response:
12.57
